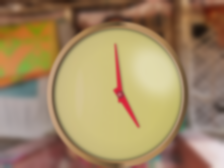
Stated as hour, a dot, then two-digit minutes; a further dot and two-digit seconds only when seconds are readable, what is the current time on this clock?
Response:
4.59
